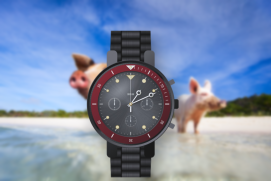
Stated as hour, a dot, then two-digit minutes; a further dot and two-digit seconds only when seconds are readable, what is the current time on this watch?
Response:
1.11
